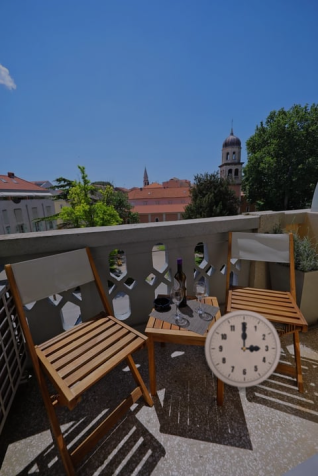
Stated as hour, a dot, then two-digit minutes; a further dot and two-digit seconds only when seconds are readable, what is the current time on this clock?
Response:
3.00
